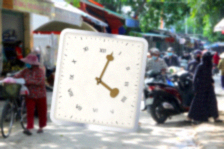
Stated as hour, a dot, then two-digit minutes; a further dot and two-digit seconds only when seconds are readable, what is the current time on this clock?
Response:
4.03
